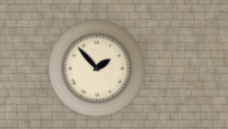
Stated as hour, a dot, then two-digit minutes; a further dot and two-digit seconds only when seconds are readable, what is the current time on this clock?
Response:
1.53
